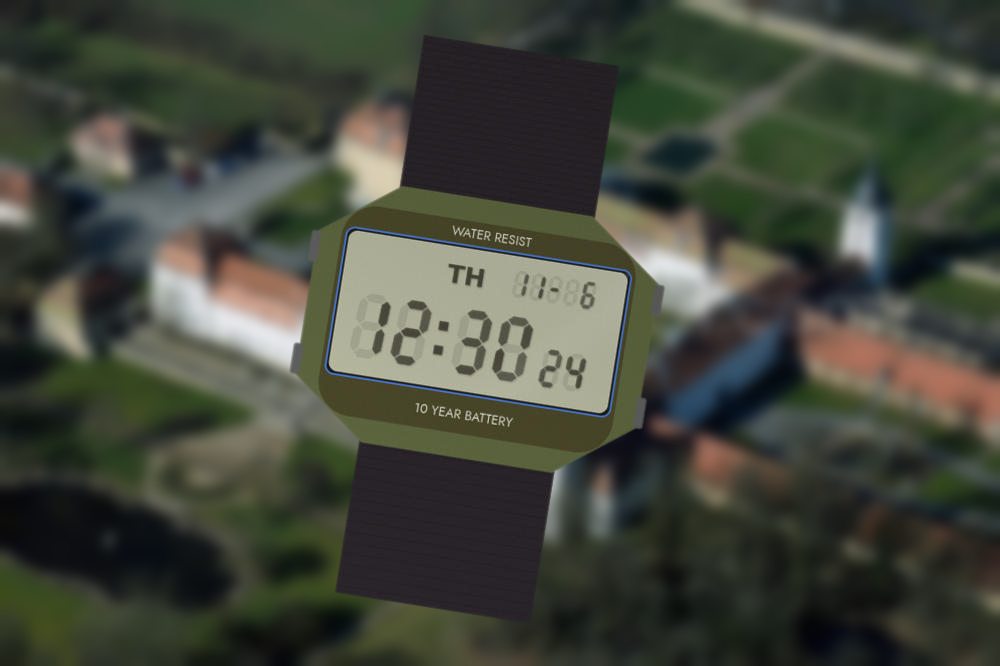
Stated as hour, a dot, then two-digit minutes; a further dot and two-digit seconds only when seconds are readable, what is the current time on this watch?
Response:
12.30.24
